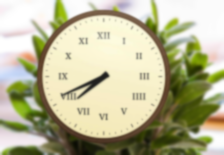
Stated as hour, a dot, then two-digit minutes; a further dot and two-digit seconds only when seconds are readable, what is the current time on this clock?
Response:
7.41
